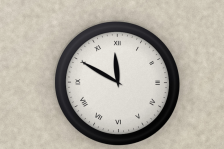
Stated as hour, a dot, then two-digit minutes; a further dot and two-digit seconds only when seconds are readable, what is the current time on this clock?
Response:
11.50
